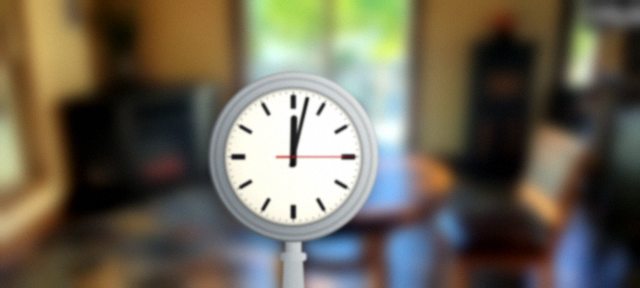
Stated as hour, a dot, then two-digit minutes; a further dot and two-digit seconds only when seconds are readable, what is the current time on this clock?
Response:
12.02.15
